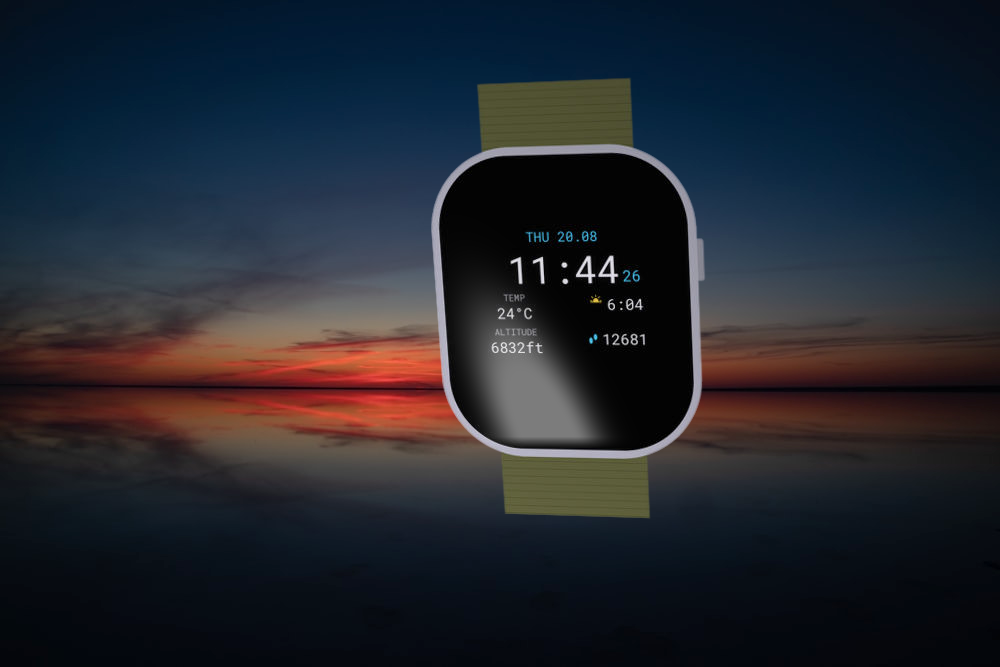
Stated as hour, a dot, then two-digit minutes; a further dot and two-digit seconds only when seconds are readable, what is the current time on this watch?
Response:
11.44.26
